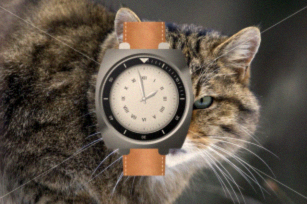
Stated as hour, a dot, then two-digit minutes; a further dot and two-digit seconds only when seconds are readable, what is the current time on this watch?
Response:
1.58
